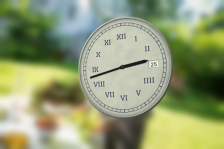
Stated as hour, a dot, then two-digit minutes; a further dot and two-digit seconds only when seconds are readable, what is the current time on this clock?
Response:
2.43
